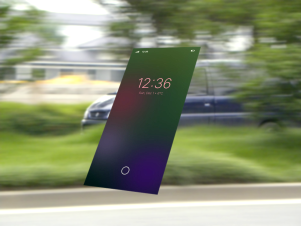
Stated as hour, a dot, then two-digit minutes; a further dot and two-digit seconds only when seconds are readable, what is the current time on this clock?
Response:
12.36
